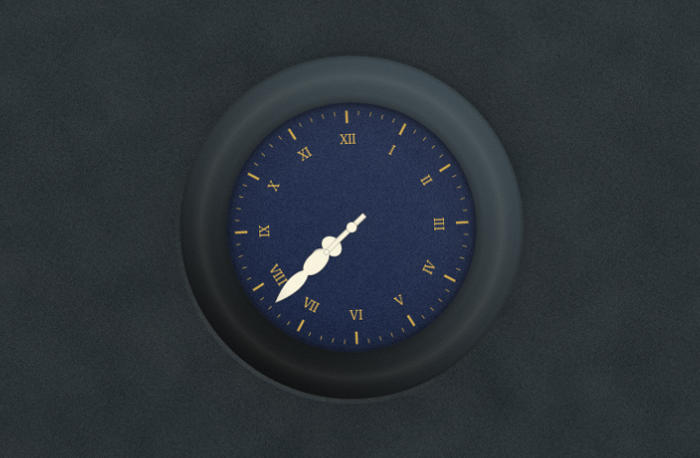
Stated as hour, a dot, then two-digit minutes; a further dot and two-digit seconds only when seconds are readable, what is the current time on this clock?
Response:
7.38
